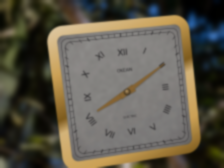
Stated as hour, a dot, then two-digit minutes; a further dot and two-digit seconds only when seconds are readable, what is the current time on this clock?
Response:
8.10
